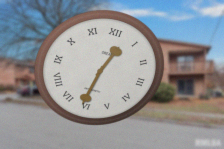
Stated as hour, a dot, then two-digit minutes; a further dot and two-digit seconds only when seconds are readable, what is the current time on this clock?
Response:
12.31
